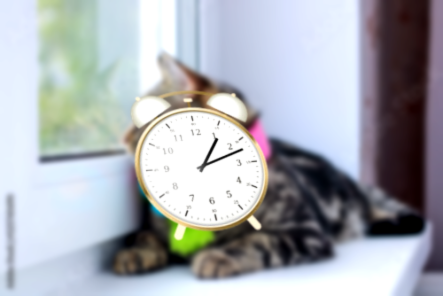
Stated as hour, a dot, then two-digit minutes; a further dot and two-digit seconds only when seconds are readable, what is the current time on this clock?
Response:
1.12
